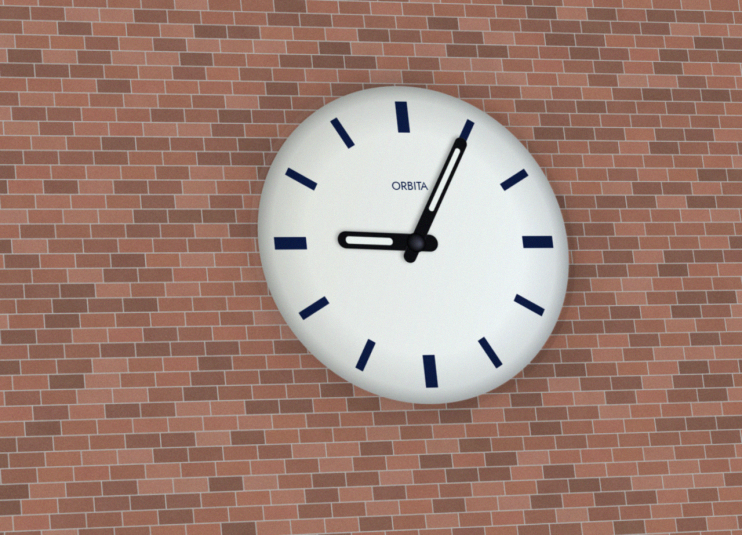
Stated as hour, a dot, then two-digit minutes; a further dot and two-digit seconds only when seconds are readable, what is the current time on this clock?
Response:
9.05
